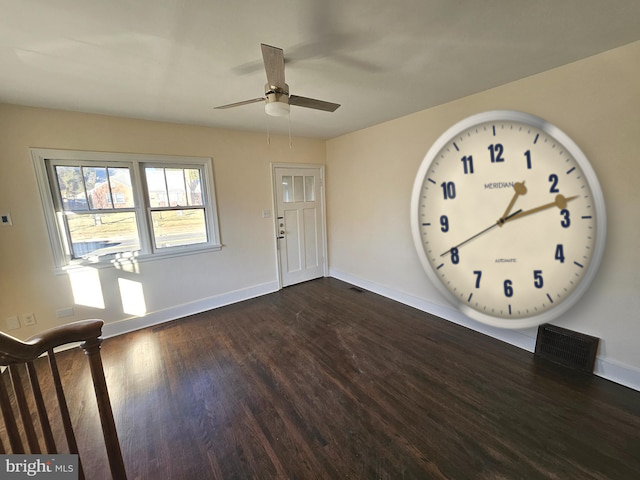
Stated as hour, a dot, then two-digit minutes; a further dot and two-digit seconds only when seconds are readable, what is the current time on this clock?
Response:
1.12.41
